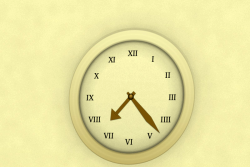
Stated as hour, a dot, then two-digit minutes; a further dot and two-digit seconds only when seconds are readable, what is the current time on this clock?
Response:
7.23
